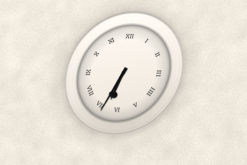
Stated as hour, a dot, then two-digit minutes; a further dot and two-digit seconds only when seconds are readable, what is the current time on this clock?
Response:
6.34
